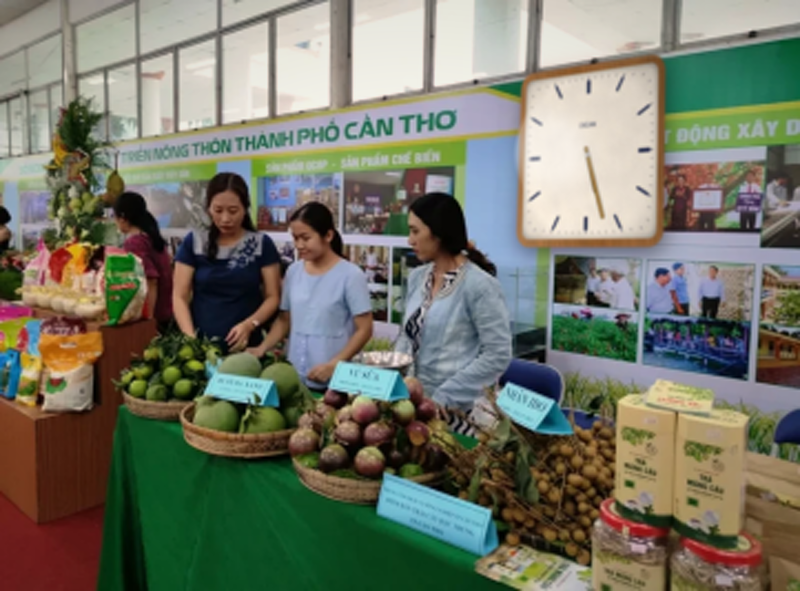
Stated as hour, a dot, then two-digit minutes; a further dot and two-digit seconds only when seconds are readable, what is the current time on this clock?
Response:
5.27
